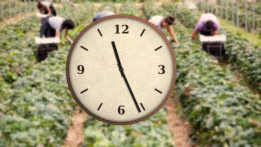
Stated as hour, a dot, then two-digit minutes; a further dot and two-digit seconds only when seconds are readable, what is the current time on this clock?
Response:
11.26
